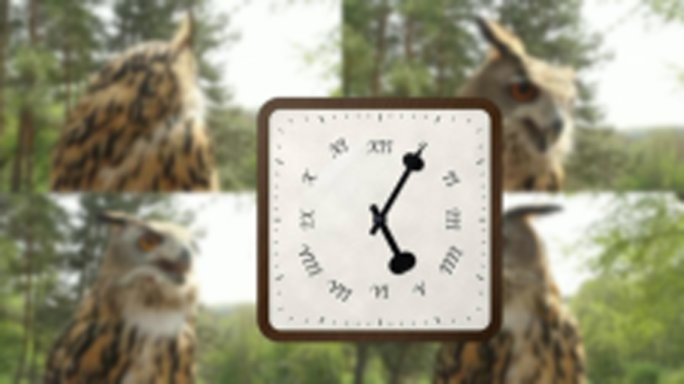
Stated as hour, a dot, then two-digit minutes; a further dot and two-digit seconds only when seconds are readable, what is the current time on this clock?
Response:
5.05
